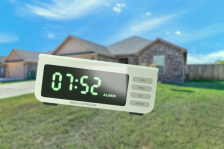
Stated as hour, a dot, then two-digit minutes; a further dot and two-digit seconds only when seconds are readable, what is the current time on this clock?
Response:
7.52
